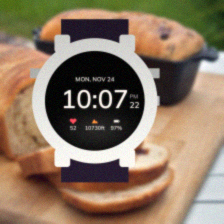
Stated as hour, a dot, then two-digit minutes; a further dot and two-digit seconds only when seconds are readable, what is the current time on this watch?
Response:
10.07
